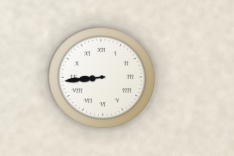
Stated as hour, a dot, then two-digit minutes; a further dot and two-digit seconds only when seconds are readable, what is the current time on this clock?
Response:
8.44
